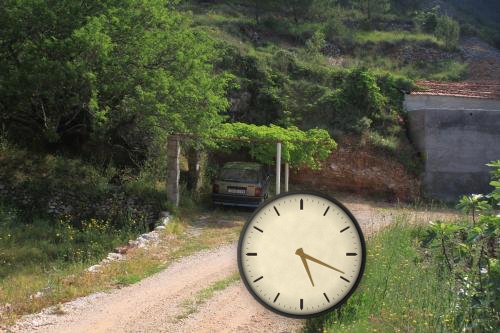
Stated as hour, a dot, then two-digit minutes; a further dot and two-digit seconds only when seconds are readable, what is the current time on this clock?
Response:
5.19
